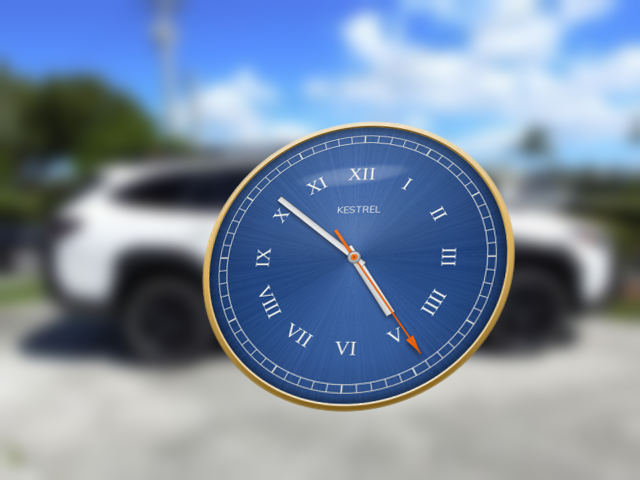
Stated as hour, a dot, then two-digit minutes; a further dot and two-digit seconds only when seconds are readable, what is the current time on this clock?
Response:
4.51.24
